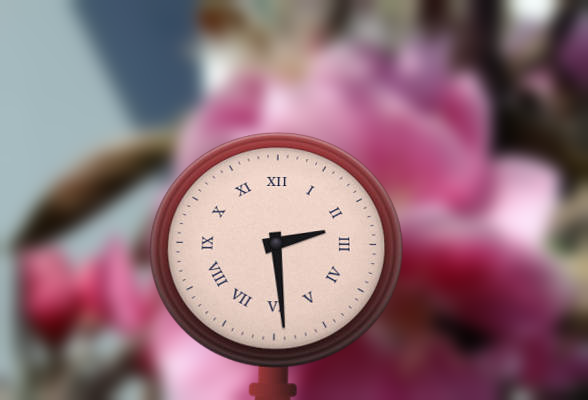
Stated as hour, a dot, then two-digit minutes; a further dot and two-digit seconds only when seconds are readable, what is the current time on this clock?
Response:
2.29
